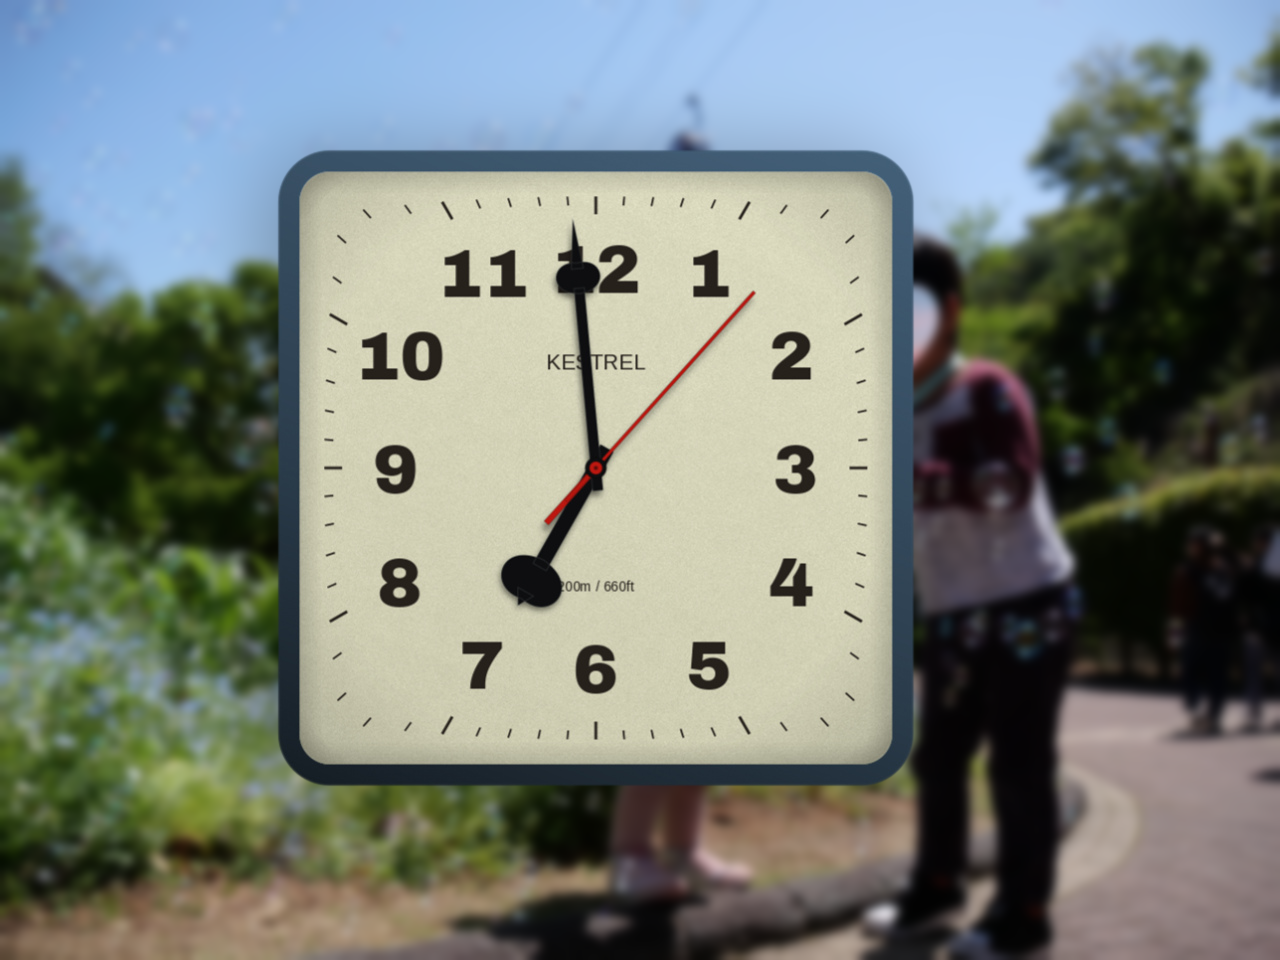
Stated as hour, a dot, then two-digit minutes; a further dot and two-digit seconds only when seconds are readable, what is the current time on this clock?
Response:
6.59.07
